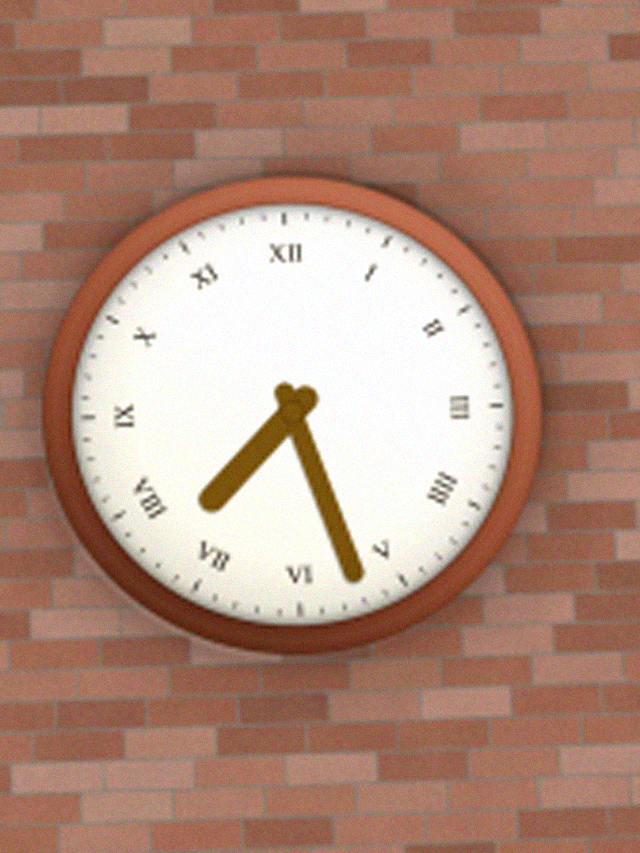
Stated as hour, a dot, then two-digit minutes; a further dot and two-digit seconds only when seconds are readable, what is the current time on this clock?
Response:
7.27
